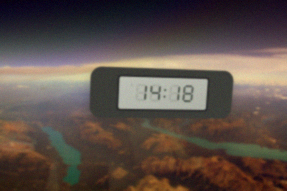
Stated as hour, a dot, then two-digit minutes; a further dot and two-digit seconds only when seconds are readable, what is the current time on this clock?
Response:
14.18
